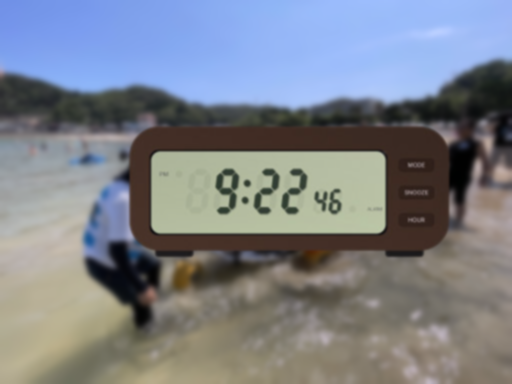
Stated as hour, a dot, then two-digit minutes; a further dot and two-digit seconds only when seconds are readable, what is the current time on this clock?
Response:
9.22.46
